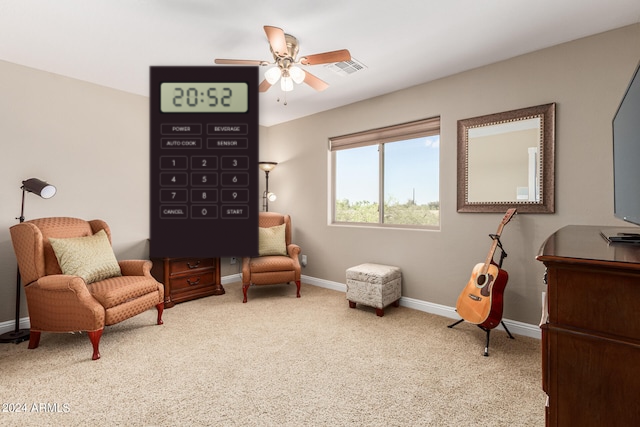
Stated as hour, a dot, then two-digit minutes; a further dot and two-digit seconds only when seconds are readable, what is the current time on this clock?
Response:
20.52
